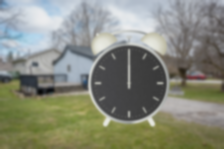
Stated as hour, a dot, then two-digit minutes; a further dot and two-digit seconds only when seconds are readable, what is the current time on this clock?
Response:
12.00
